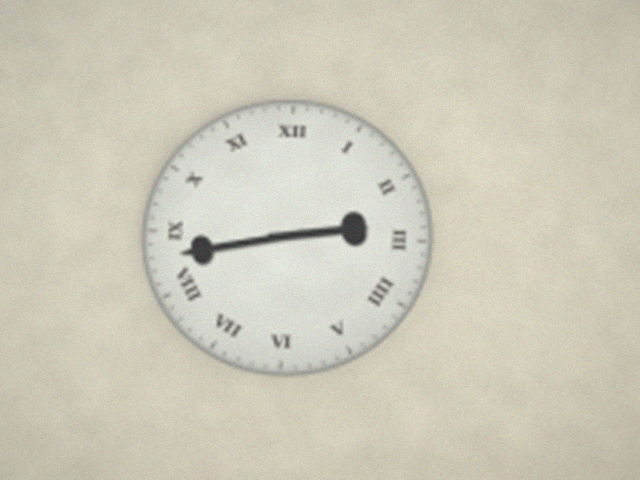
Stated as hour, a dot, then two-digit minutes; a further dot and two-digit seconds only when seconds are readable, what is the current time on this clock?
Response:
2.43
